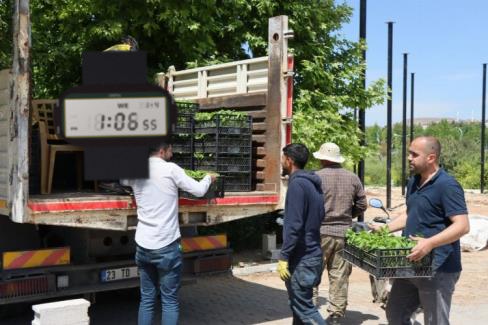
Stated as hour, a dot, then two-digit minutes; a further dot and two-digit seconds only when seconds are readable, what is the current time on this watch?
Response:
1.06.55
